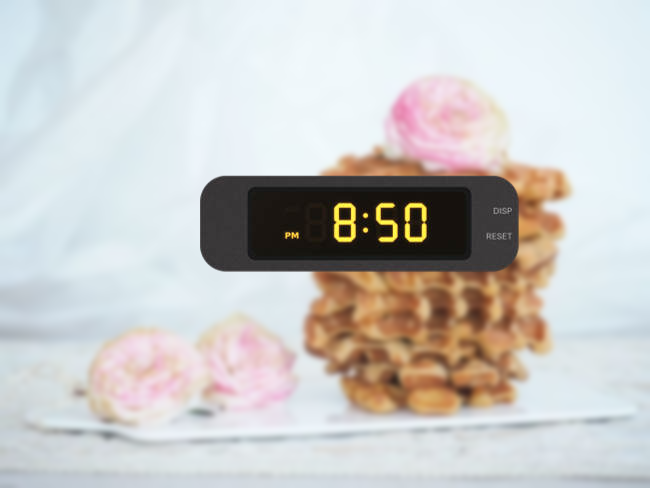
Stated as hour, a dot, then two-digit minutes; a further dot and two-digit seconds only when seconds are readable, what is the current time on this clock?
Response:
8.50
